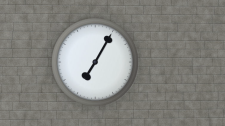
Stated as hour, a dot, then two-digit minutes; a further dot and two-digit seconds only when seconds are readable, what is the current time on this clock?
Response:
7.05
